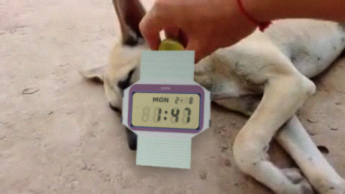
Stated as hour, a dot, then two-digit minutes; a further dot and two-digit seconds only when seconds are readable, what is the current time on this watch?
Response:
1.47
